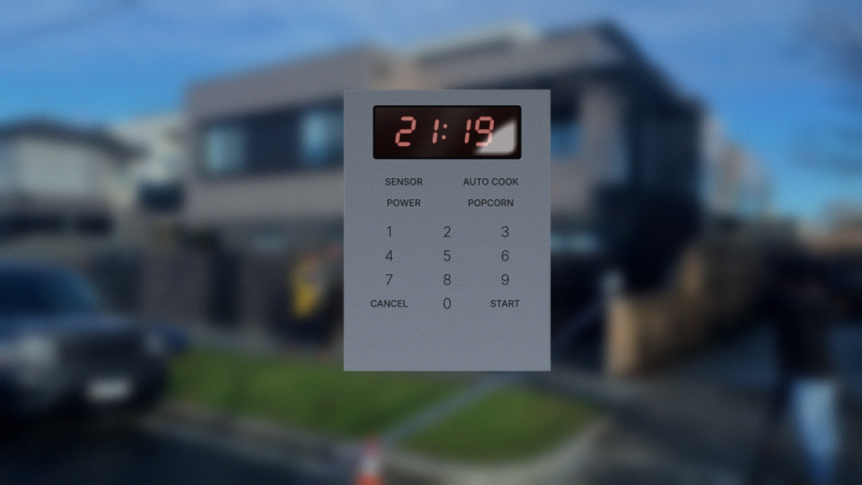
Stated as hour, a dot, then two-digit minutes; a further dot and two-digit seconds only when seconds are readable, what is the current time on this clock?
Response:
21.19
